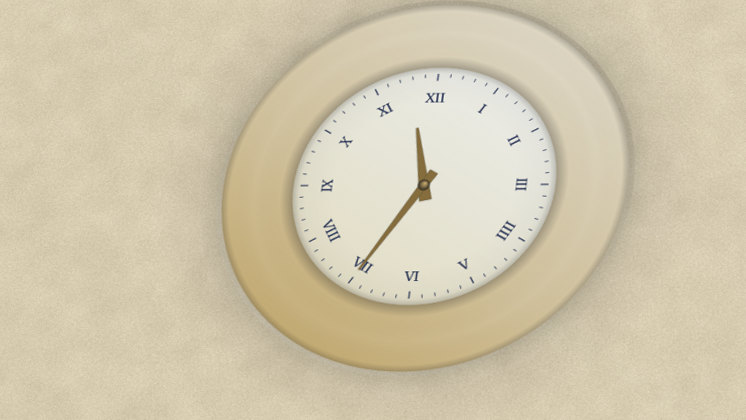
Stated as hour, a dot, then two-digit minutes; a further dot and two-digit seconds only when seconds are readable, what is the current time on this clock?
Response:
11.35
